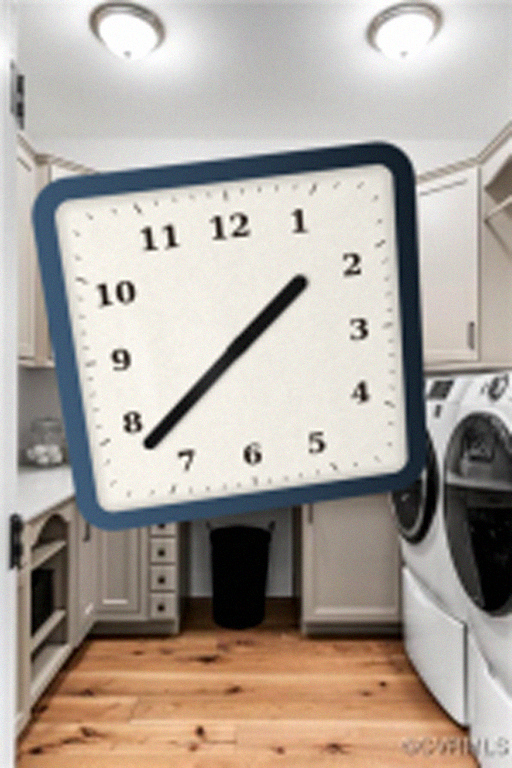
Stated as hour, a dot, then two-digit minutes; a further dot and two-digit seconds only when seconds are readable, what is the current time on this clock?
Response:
1.38
